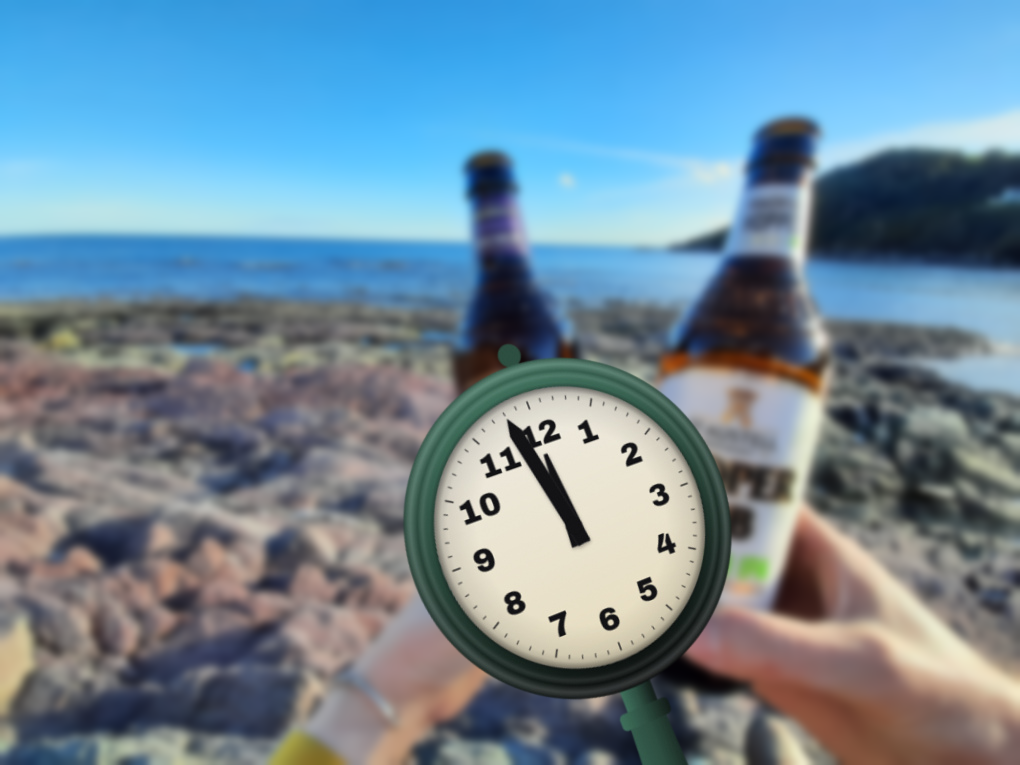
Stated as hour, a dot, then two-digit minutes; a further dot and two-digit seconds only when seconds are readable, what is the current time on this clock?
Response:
11.58
